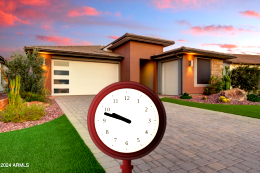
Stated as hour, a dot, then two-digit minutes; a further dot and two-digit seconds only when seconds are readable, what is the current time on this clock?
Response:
9.48
